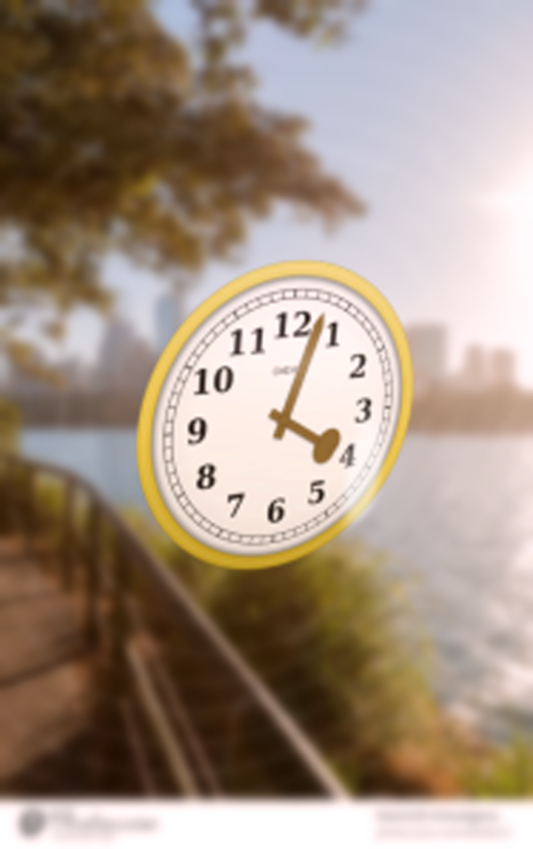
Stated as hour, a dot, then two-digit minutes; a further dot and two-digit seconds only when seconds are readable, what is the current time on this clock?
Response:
4.03
